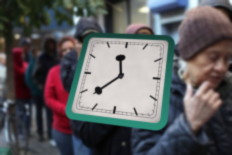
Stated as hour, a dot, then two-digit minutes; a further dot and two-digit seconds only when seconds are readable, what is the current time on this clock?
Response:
11.38
